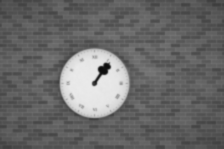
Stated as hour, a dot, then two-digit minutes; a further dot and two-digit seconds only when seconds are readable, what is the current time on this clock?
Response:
1.06
